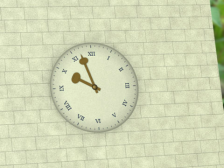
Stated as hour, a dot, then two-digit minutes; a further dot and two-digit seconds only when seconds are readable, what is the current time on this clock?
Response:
9.57
